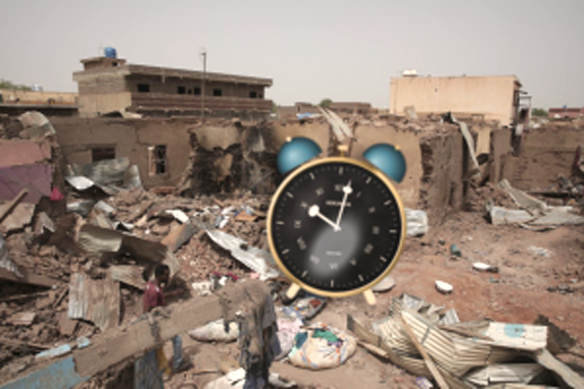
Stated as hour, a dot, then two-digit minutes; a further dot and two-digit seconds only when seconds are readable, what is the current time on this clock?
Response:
10.02
